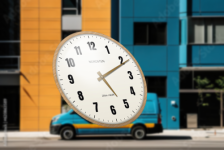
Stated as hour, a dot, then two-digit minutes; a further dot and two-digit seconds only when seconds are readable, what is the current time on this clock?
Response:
5.11
